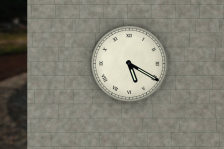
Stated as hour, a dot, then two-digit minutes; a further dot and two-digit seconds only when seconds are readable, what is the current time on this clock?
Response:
5.20
